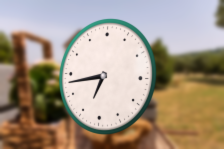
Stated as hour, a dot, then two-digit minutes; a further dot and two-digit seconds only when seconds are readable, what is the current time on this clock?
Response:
6.43
